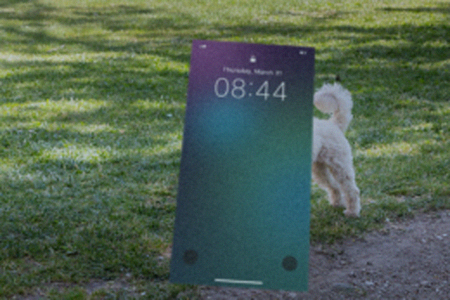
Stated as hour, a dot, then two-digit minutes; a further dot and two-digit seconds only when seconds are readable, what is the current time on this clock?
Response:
8.44
